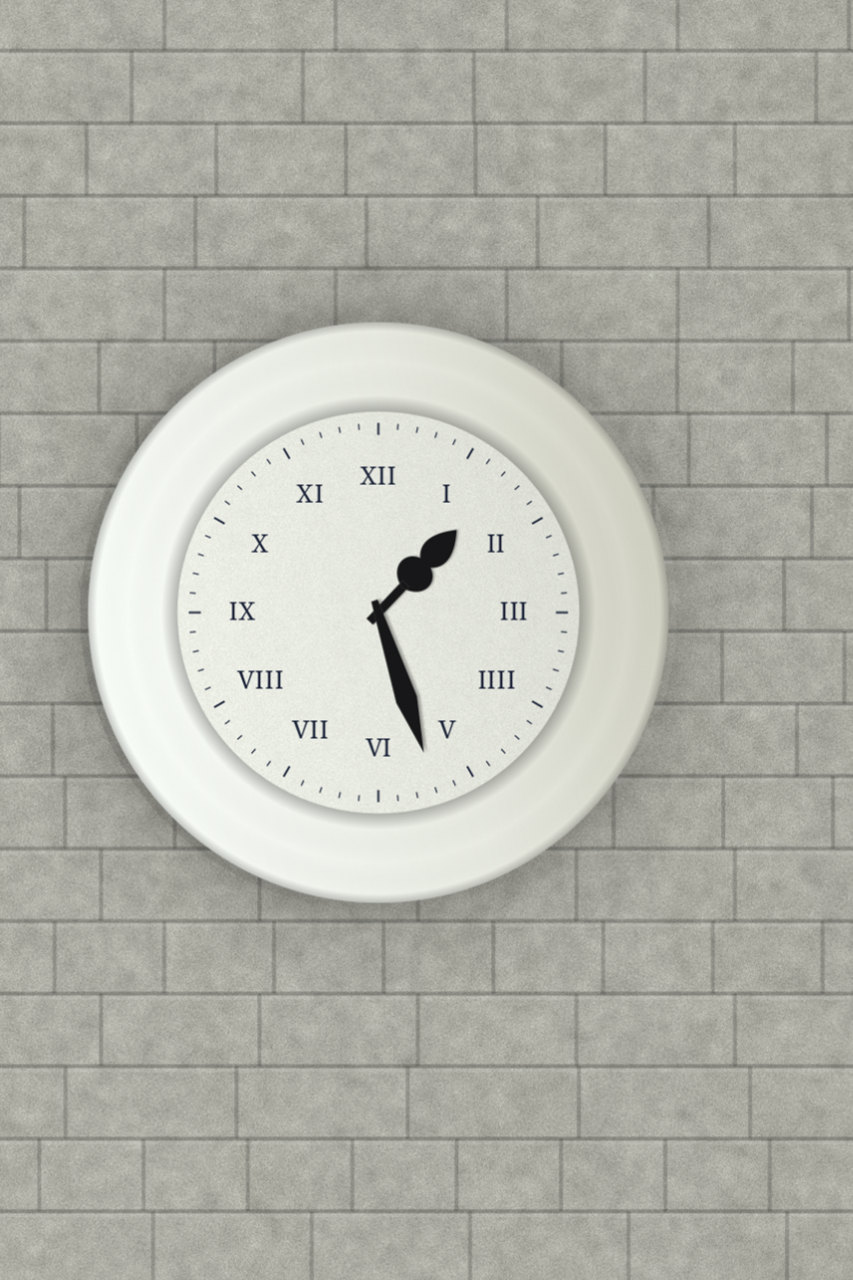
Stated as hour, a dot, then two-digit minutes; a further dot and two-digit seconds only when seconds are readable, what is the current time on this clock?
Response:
1.27
